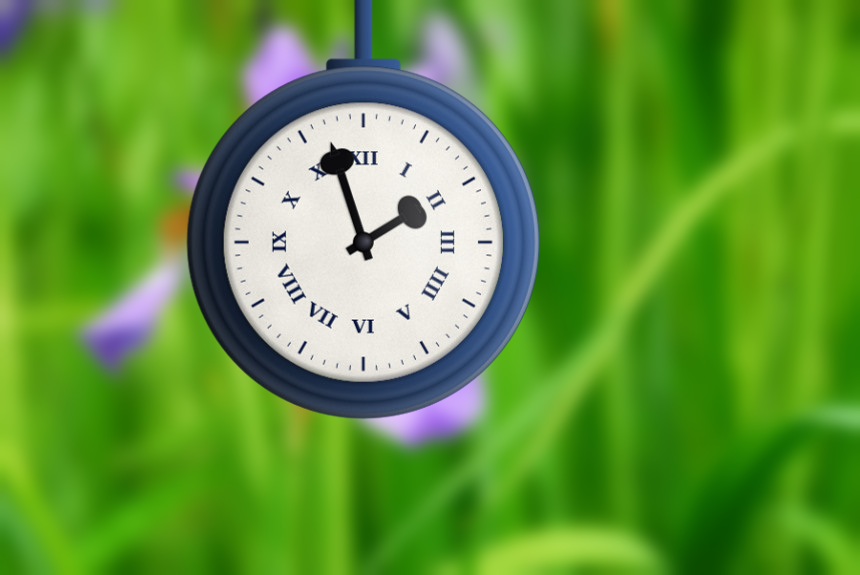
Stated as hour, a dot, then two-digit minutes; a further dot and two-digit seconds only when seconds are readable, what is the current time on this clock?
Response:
1.57
